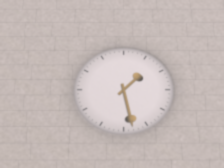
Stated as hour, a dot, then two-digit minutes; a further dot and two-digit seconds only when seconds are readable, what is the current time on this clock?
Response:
1.28
